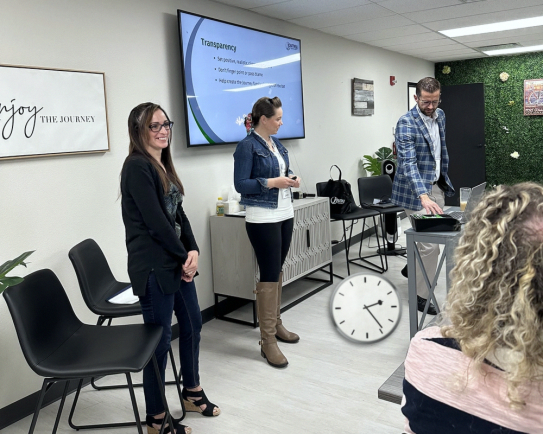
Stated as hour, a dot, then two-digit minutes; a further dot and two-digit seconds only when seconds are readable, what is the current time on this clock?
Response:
2.24
